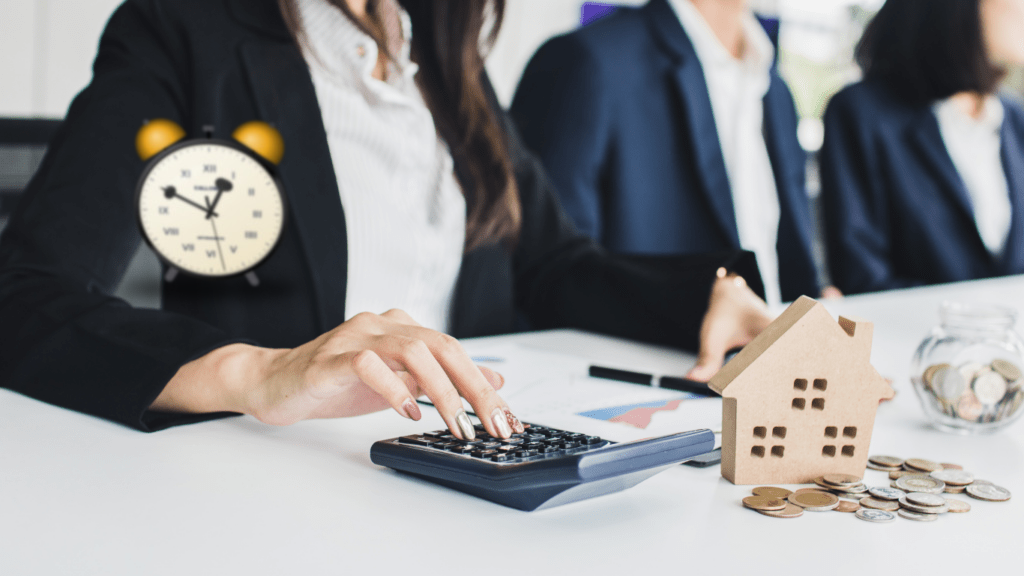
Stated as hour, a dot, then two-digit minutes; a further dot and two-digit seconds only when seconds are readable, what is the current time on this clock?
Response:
12.49.28
